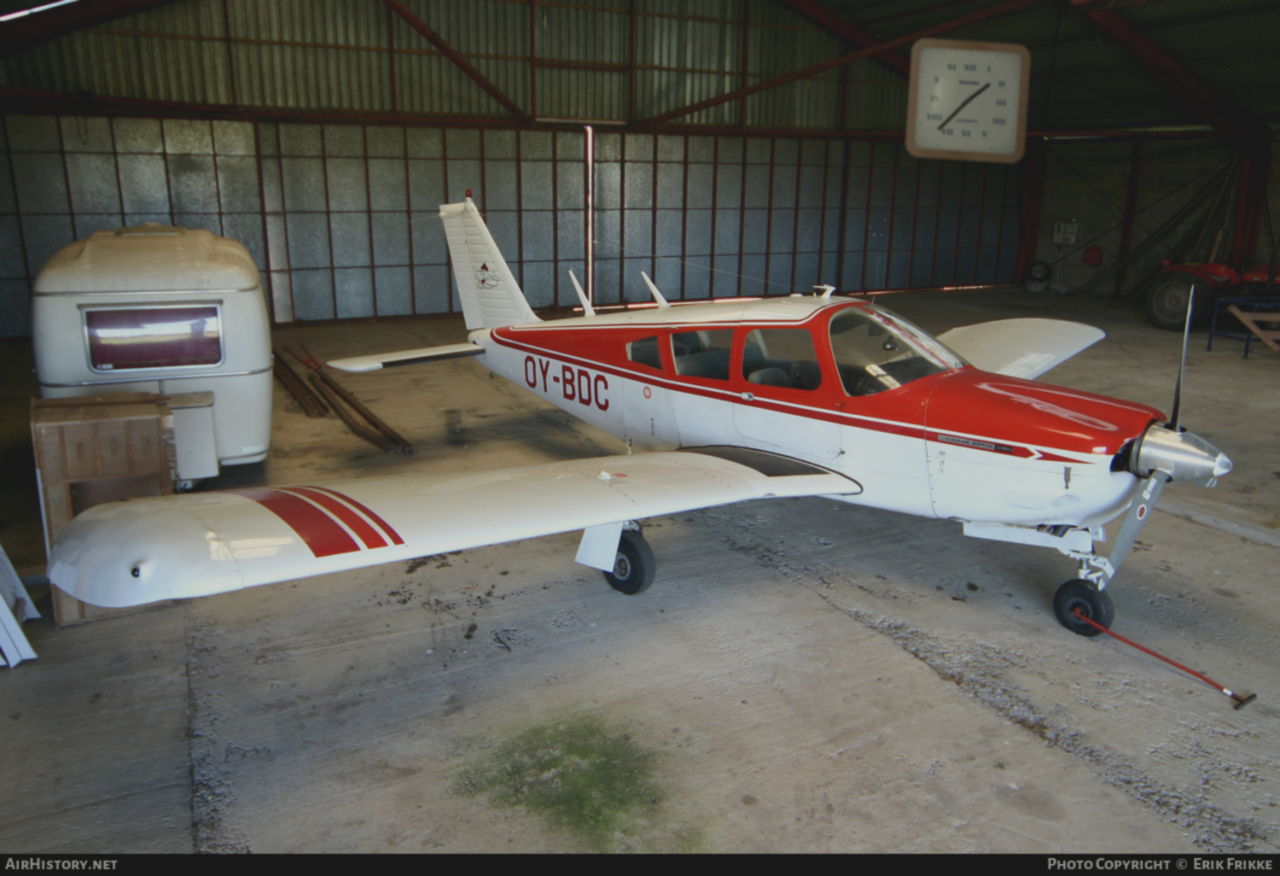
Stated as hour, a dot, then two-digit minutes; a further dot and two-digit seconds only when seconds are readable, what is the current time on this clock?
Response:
1.37
